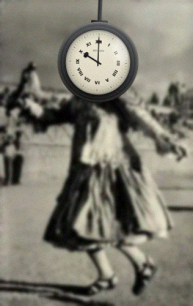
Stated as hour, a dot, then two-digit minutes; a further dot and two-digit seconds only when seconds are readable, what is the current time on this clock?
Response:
10.00
